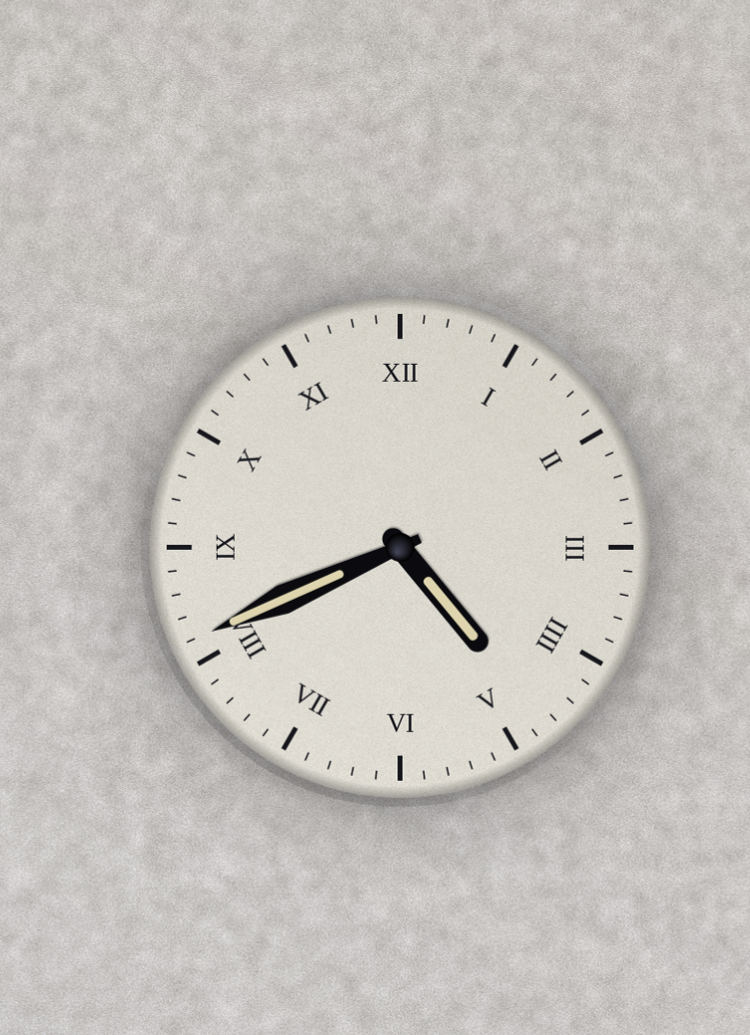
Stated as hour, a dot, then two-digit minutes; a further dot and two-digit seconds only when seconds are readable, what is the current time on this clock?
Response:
4.41
